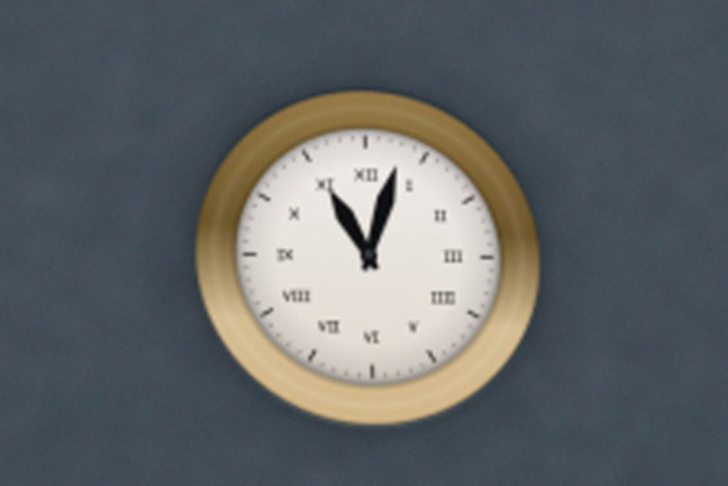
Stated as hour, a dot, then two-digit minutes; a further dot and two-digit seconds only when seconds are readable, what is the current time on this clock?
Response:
11.03
